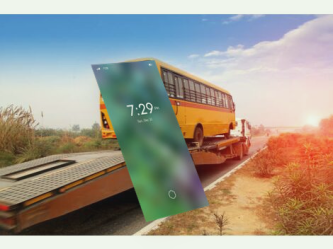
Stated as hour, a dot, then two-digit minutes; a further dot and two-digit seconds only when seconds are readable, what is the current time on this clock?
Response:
7.29
